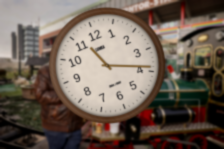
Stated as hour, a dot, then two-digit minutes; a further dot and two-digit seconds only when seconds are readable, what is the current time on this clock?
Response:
11.19
